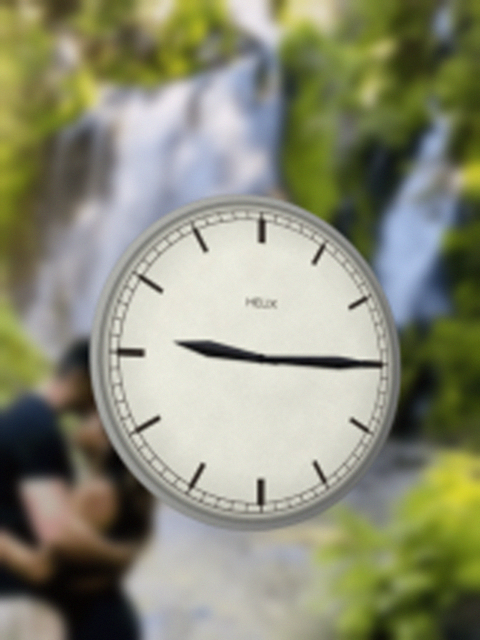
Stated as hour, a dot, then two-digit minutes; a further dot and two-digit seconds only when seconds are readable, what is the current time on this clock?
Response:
9.15
